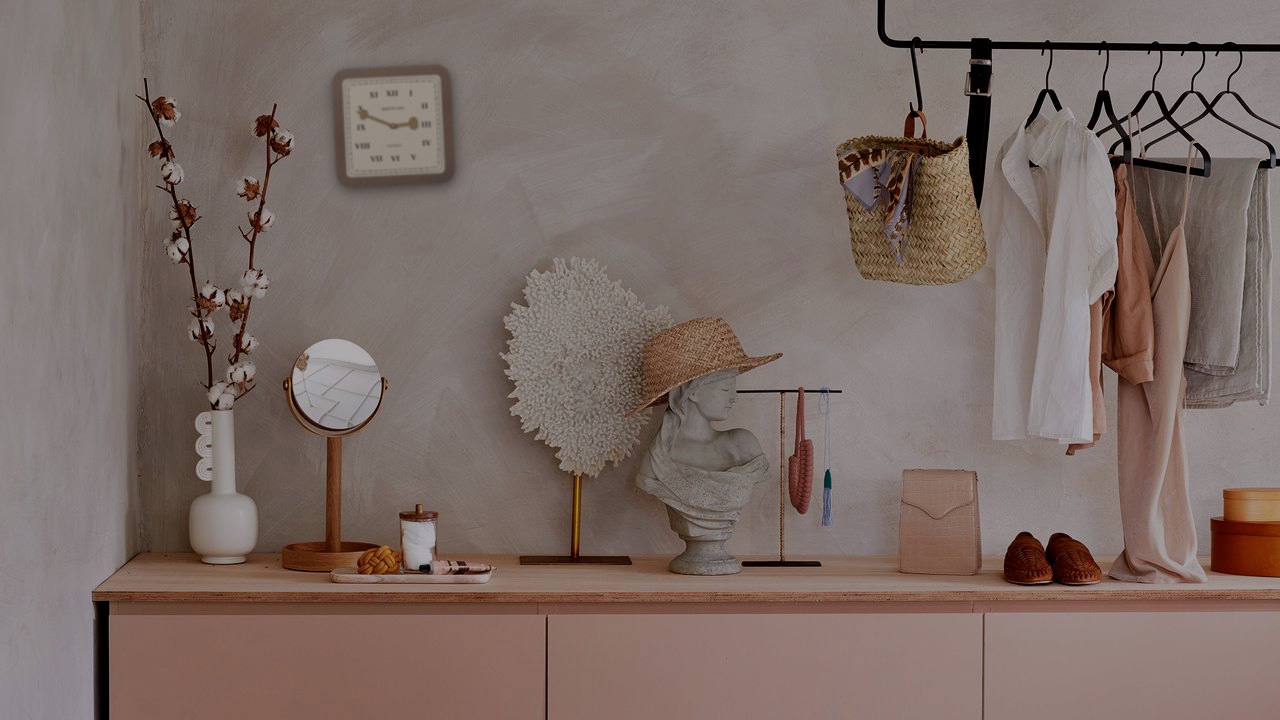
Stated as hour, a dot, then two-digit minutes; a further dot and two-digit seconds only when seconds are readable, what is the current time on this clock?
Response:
2.49
